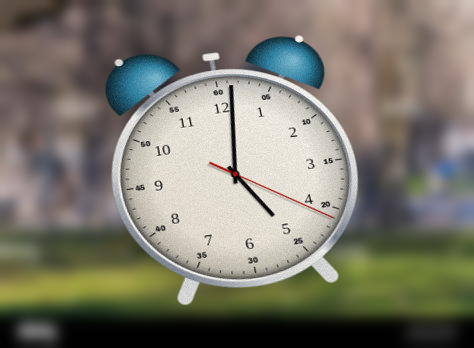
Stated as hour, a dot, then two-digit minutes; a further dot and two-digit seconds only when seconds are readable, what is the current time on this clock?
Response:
5.01.21
